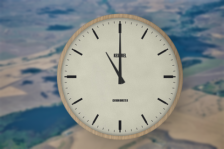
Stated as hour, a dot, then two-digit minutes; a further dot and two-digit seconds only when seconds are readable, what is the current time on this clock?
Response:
11.00
